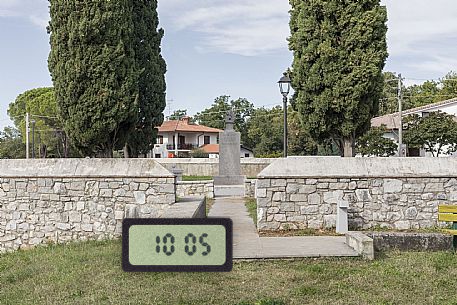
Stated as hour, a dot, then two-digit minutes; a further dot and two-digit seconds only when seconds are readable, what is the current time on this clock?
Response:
10.05
